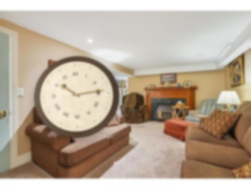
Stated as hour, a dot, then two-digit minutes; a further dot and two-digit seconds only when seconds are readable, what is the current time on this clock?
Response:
10.14
